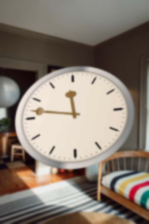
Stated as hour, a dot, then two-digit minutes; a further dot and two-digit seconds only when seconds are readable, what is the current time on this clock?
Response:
11.47
